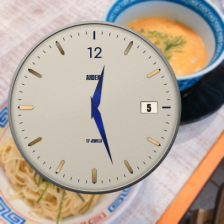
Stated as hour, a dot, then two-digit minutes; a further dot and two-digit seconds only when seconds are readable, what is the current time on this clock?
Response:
12.27
